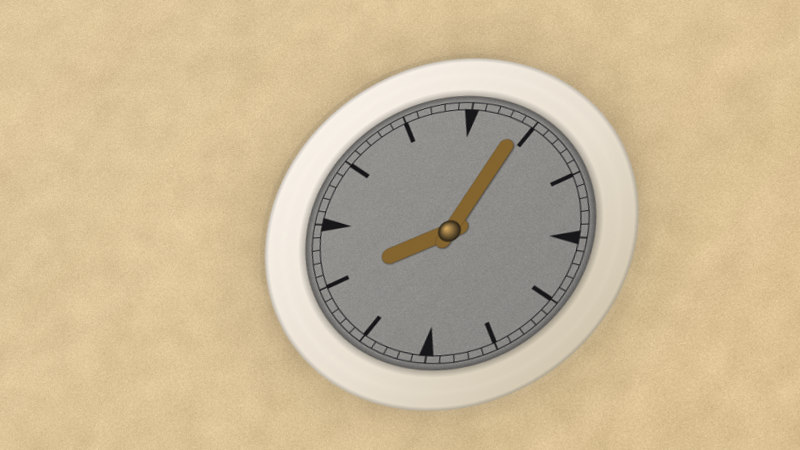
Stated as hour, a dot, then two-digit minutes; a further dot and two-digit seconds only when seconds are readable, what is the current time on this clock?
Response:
8.04
